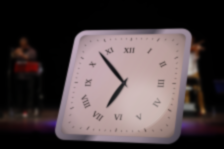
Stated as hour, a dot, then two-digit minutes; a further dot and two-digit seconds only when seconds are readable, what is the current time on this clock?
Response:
6.53
